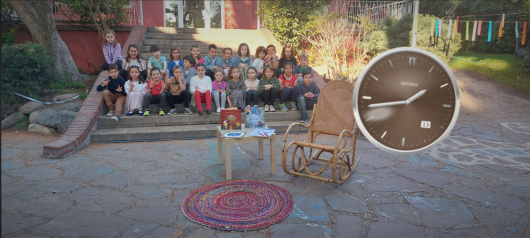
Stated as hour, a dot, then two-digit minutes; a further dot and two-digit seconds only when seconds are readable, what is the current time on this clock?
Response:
1.43
